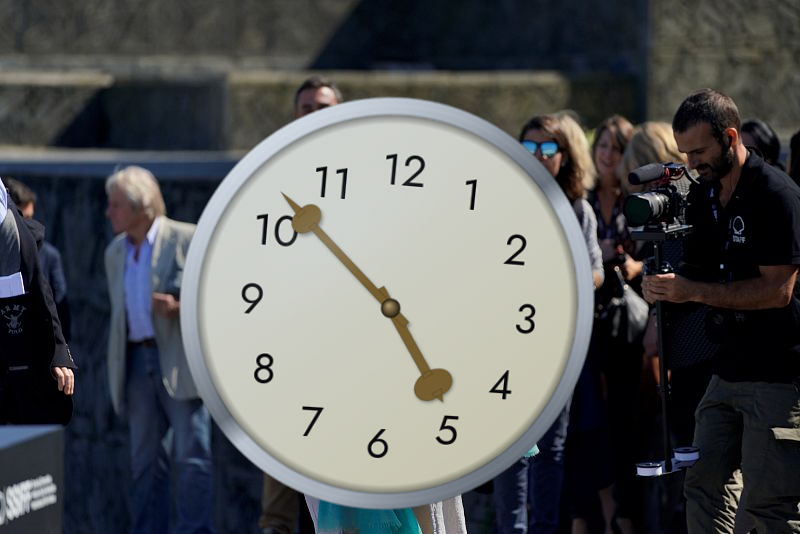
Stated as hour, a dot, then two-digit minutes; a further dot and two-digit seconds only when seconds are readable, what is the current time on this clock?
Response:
4.52
